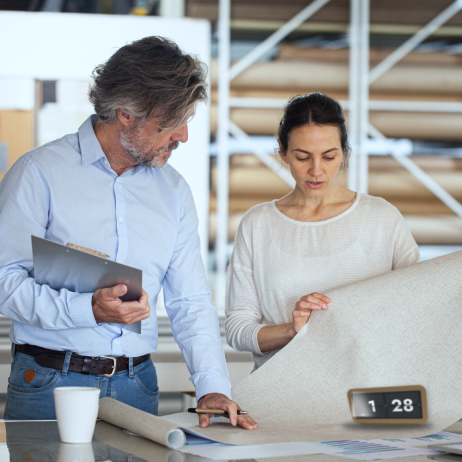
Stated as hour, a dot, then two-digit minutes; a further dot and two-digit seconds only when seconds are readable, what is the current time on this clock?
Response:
1.28
